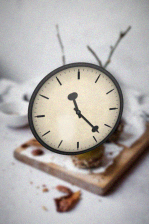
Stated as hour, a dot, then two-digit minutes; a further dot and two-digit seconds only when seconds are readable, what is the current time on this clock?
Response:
11.23
